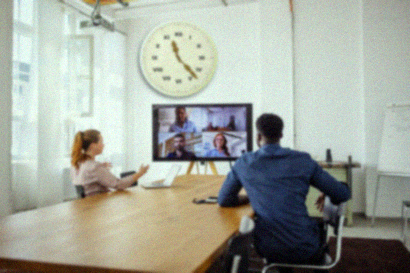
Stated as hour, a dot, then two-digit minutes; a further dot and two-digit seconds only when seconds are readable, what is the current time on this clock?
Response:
11.23
